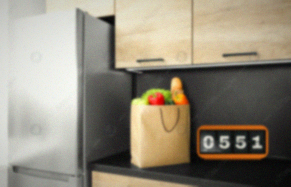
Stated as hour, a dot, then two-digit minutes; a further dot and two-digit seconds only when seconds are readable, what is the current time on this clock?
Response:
5.51
